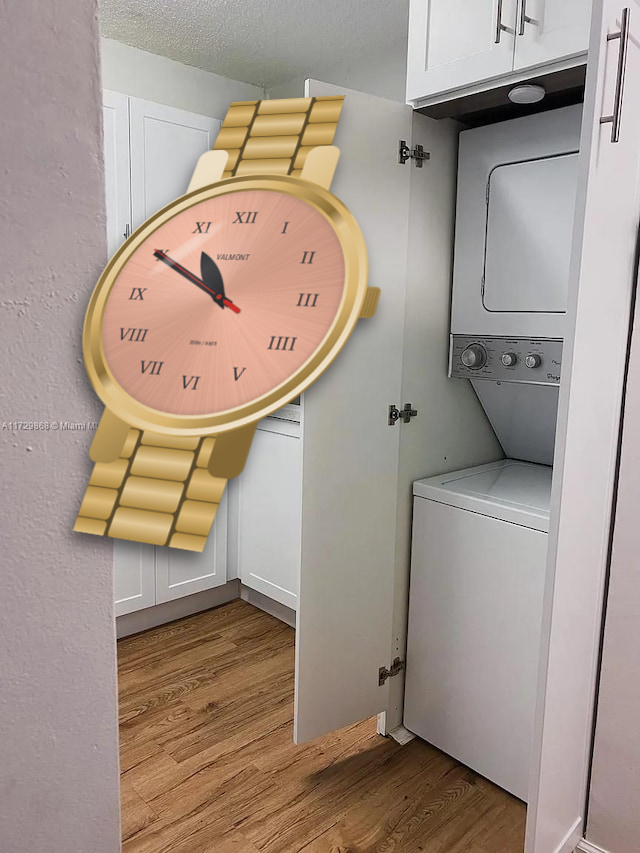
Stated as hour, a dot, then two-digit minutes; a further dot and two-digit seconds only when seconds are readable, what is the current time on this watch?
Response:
10.49.50
